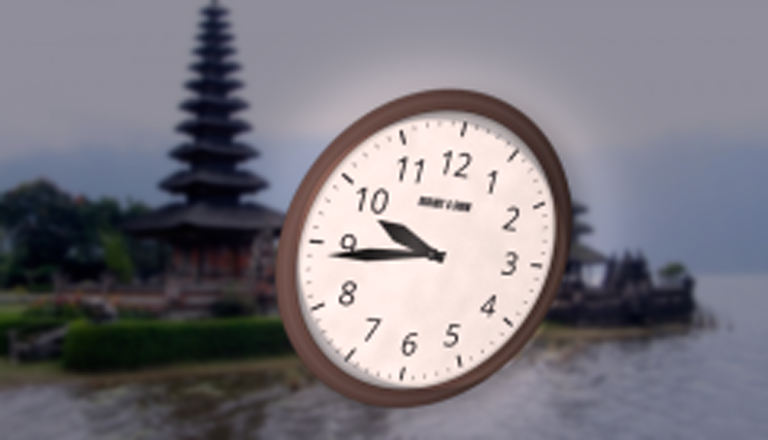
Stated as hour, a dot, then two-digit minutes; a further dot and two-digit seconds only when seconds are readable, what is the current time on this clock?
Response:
9.44
